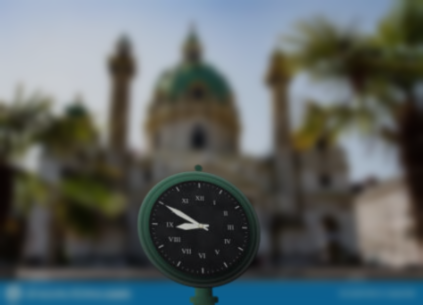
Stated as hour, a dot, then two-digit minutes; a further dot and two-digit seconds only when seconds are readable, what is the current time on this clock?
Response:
8.50
